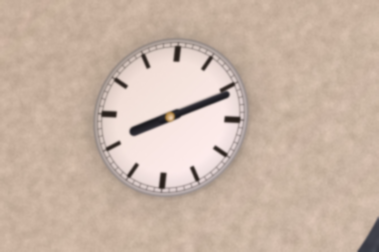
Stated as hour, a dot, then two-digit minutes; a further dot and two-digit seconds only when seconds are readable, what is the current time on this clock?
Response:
8.11
